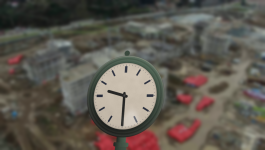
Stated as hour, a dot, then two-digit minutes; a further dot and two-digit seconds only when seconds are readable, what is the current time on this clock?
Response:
9.30
